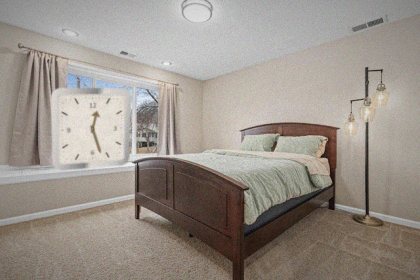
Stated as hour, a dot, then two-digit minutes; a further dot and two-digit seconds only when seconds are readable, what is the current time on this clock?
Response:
12.27
